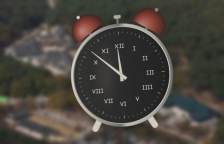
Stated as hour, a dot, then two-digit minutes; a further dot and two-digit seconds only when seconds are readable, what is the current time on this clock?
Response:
11.52
